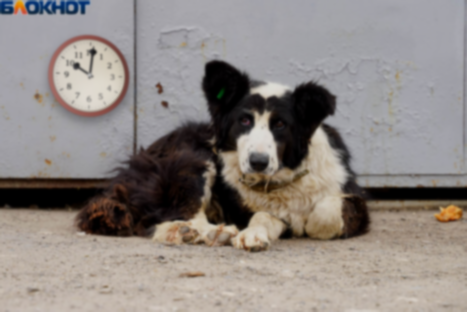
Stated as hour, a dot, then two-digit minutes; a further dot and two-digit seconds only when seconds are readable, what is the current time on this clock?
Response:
10.01
